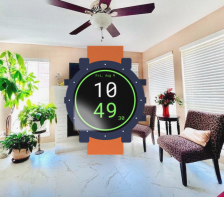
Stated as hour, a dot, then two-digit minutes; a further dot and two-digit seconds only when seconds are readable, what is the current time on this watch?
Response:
10.49
